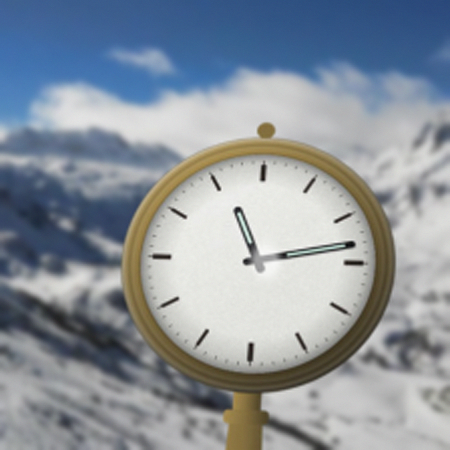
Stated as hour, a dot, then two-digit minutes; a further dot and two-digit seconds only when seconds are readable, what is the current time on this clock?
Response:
11.13
